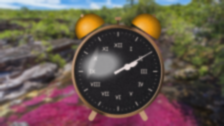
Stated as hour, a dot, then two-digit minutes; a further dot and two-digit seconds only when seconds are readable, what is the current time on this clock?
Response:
2.10
